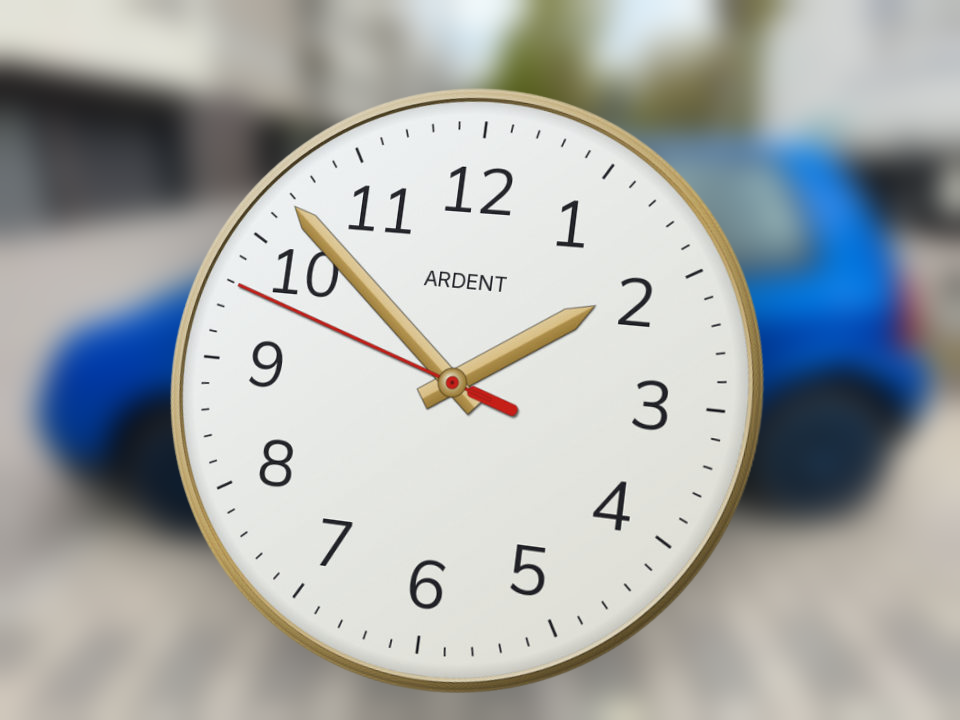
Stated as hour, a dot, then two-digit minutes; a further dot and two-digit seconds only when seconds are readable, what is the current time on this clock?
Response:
1.51.48
